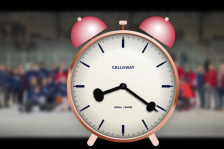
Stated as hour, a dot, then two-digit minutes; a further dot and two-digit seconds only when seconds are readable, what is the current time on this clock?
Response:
8.21
